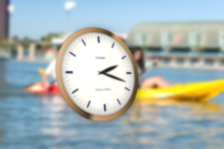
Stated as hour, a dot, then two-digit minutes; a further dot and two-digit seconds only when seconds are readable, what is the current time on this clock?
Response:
2.18
